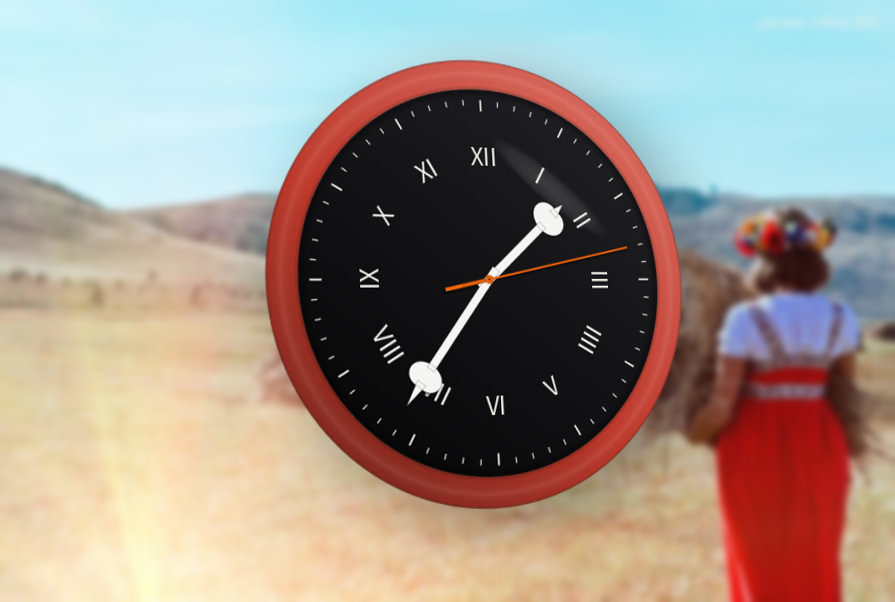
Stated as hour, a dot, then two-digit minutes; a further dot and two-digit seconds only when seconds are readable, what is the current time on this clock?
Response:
1.36.13
